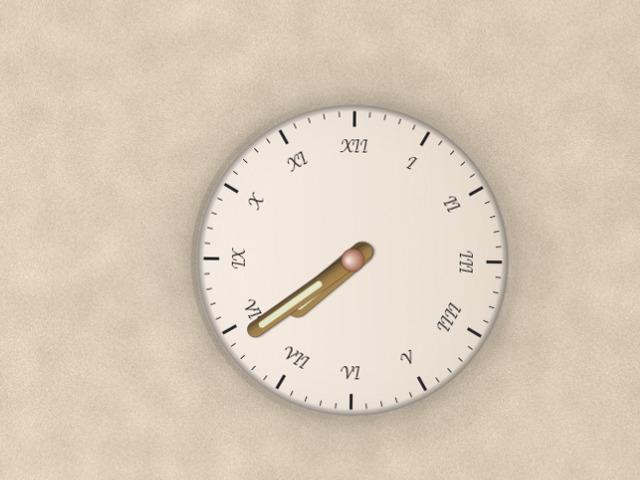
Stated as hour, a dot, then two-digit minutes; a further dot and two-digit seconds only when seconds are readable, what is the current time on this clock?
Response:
7.39
